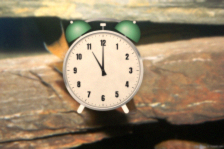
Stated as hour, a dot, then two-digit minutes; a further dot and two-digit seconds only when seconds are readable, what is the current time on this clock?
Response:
11.00
